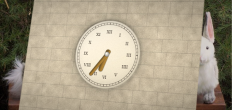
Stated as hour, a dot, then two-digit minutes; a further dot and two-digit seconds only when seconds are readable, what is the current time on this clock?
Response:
6.36
